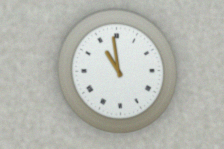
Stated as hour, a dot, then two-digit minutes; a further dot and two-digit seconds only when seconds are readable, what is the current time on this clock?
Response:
10.59
